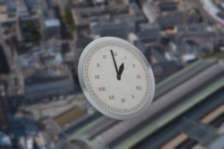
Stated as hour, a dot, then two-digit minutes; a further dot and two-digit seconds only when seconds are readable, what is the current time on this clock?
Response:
12.59
